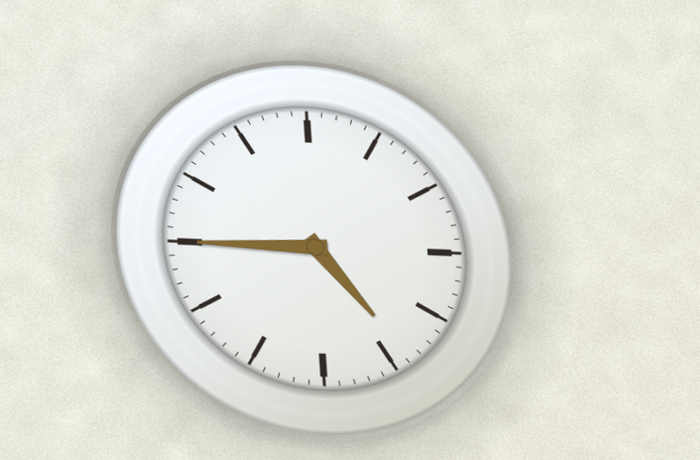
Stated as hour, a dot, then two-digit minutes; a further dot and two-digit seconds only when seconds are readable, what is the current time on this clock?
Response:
4.45
